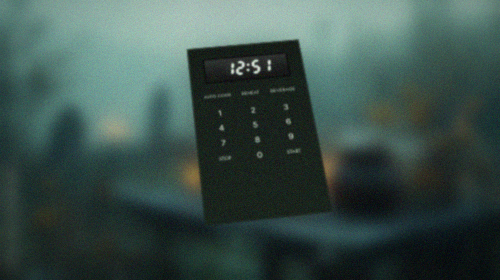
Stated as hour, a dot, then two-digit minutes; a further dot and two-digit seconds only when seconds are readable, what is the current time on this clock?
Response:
12.51
